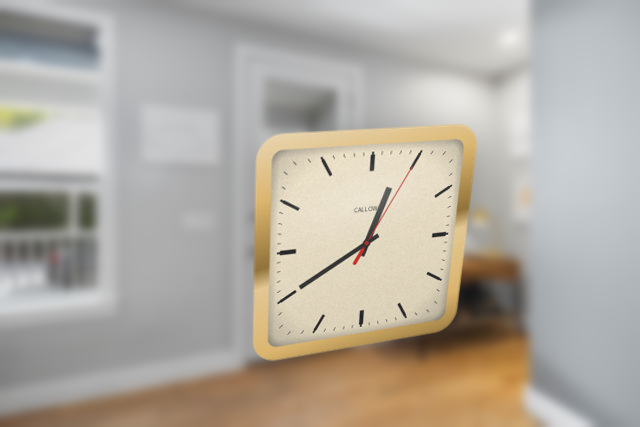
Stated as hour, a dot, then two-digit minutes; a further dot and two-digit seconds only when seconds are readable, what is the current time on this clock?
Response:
12.40.05
